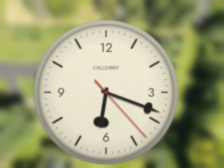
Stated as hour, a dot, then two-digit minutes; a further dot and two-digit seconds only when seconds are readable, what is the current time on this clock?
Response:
6.18.23
